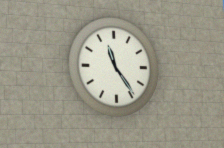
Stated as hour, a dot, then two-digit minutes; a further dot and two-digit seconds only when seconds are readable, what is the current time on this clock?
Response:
11.24
